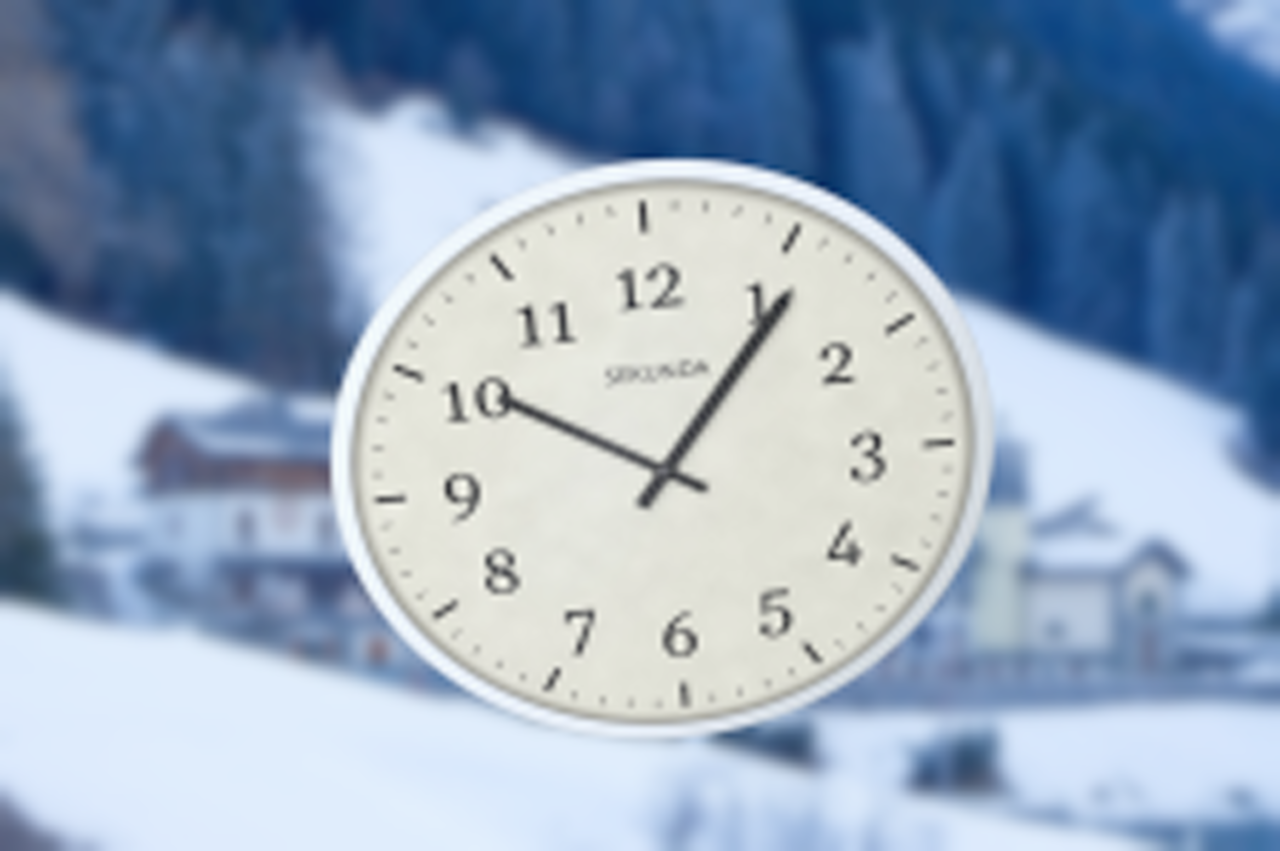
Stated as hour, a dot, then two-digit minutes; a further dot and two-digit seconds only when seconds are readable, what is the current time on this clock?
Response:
10.06
